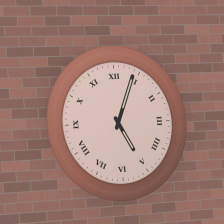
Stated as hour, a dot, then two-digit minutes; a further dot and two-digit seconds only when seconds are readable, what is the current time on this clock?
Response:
5.04
